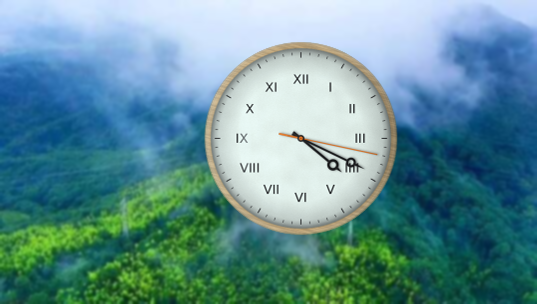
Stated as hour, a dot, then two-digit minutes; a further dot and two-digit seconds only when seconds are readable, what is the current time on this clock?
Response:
4.19.17
